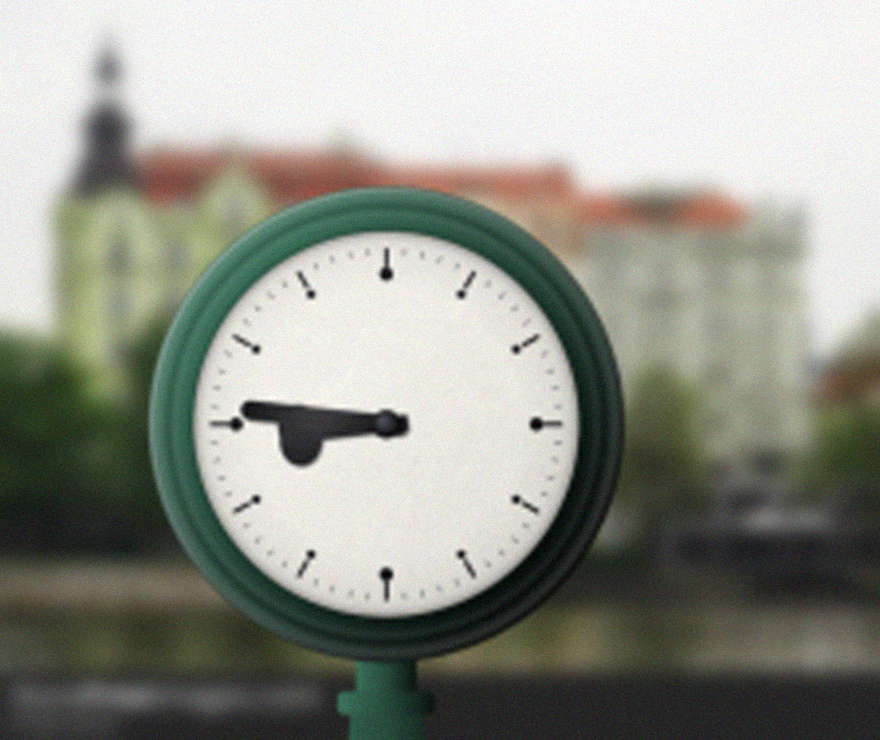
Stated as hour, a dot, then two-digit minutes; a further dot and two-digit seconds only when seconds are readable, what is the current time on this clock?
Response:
8.46
